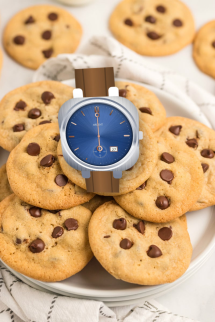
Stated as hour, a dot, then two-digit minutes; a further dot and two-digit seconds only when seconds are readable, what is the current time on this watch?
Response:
6.00
